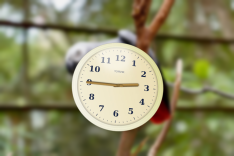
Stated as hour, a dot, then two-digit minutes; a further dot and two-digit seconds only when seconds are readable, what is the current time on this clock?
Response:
2.45
